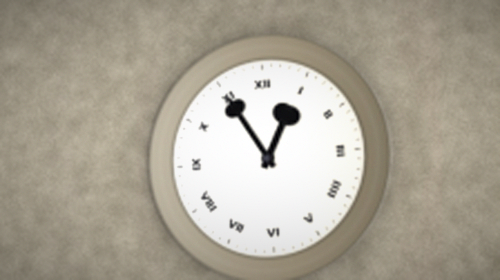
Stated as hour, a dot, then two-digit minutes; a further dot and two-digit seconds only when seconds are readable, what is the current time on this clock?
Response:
12.55
